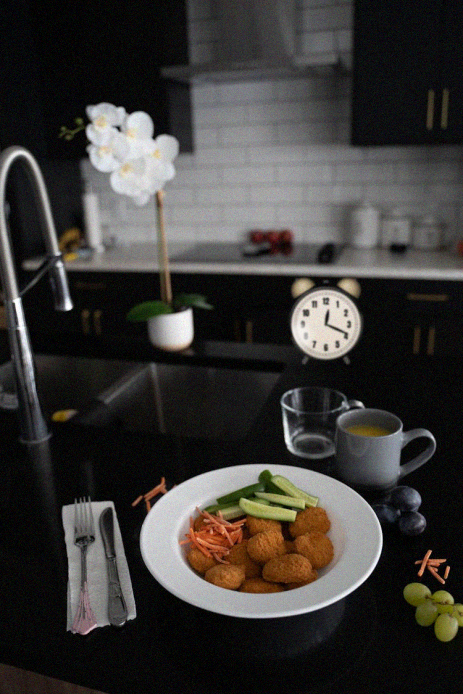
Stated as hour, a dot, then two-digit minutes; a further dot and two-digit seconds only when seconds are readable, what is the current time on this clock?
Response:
12.19
